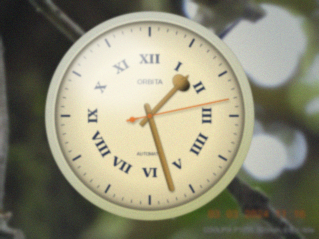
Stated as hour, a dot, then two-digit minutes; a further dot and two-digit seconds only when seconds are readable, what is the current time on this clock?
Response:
1.27.13
